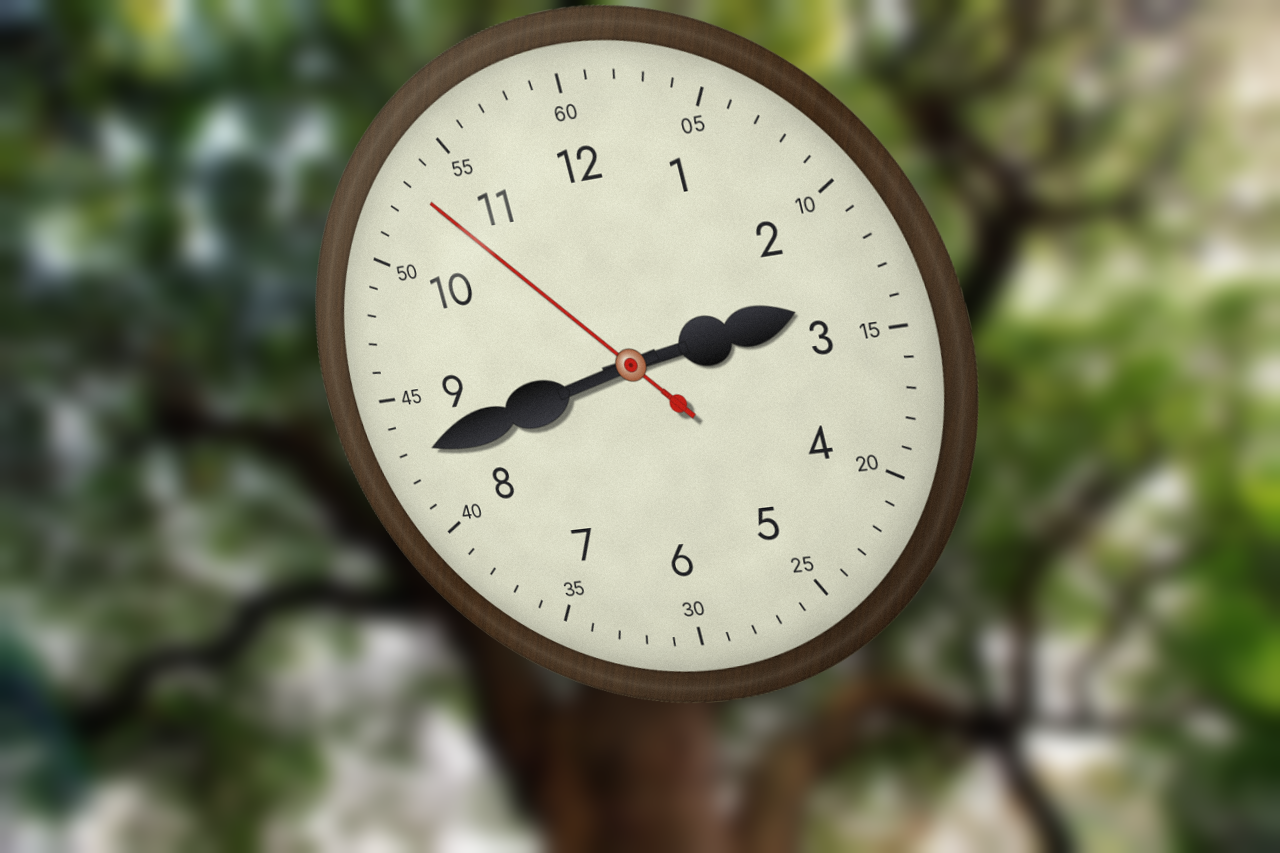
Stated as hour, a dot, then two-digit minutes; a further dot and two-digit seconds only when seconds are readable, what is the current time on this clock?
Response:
2.42.53
